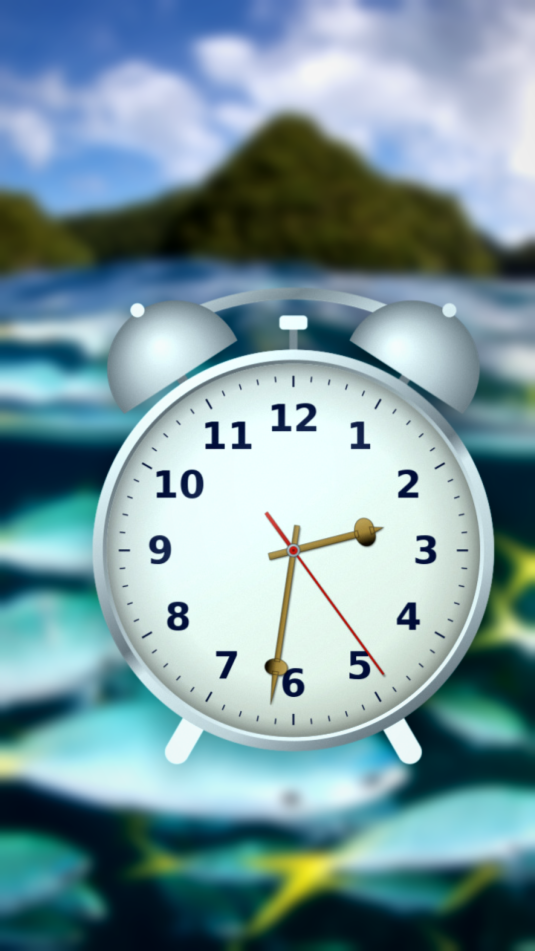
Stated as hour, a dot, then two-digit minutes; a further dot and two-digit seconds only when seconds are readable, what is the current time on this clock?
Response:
2.31.24
